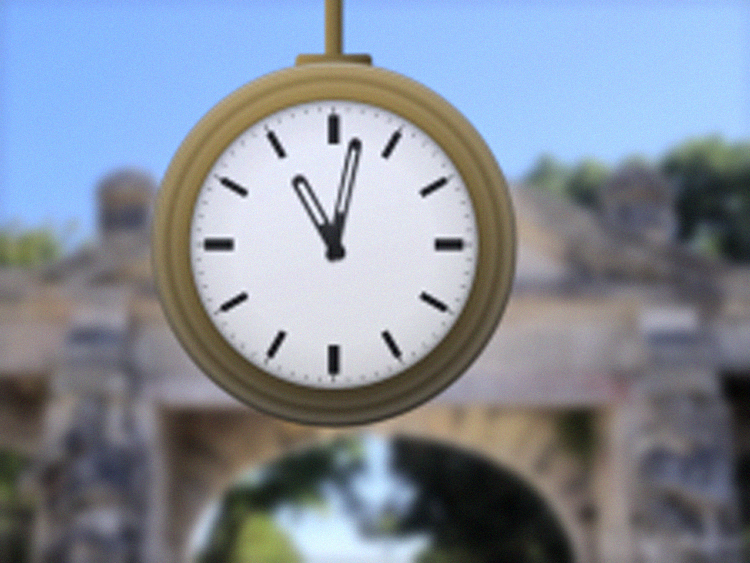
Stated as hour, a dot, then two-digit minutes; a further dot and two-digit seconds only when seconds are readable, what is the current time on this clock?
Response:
11.02
